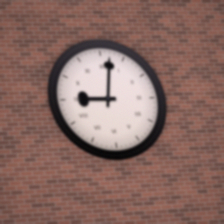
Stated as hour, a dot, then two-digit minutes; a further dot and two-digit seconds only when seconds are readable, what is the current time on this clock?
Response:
9.02
